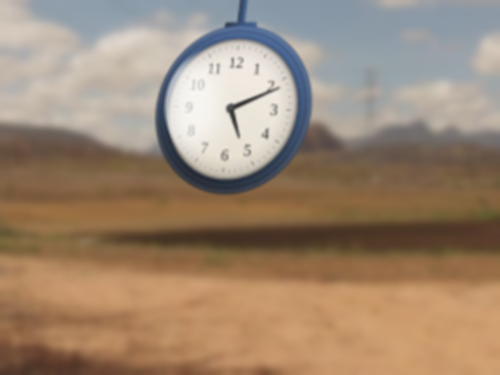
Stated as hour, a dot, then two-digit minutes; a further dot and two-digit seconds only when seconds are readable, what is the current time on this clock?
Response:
5.11
